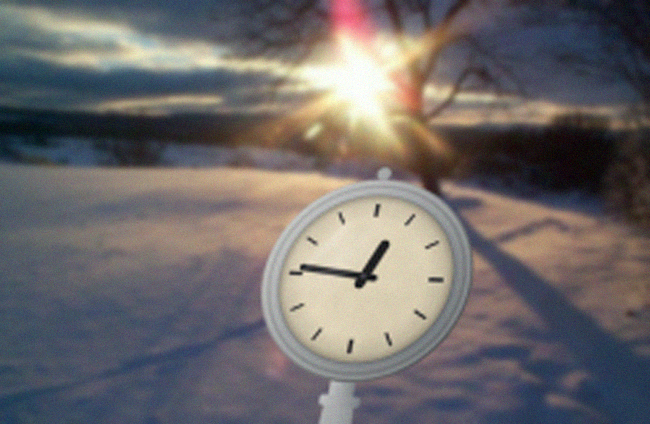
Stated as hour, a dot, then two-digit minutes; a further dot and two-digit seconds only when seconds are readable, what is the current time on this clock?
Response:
12.46
